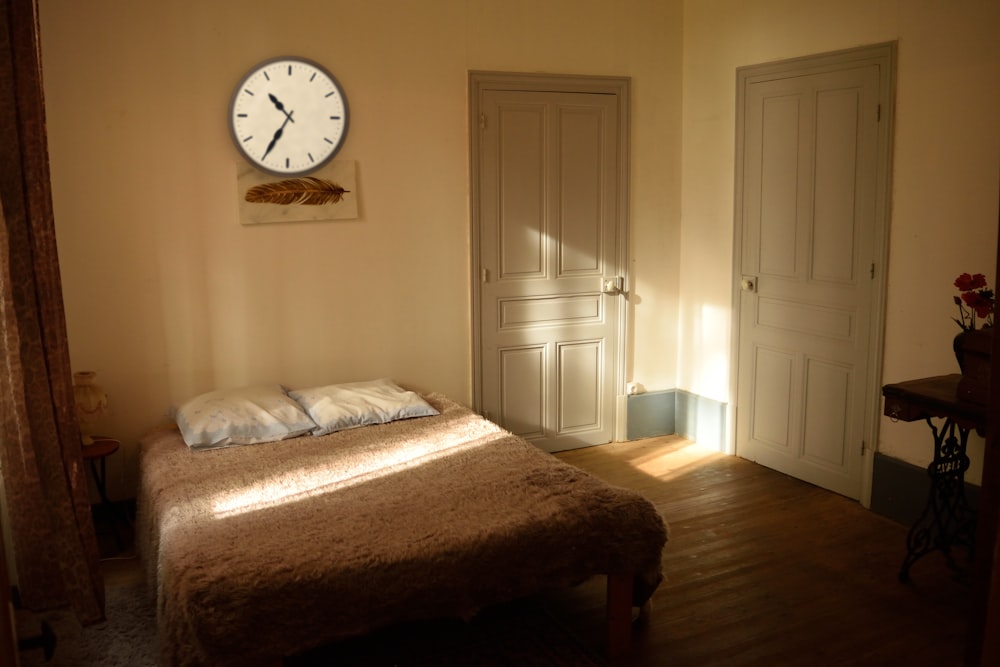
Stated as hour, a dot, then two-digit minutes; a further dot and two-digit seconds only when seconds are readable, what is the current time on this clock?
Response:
10.35
